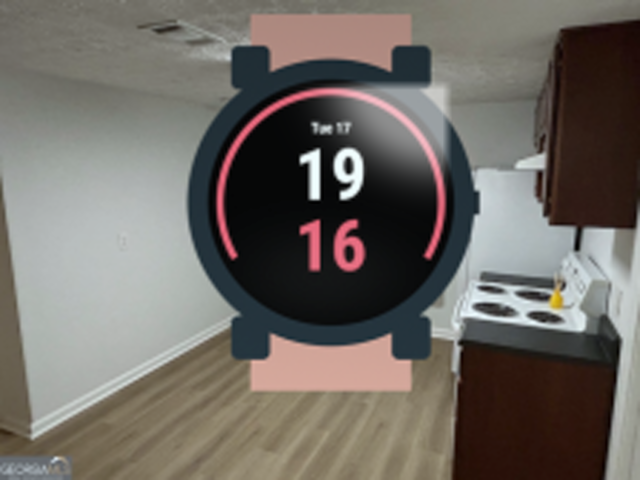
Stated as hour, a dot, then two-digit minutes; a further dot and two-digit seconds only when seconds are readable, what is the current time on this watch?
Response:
19.16
